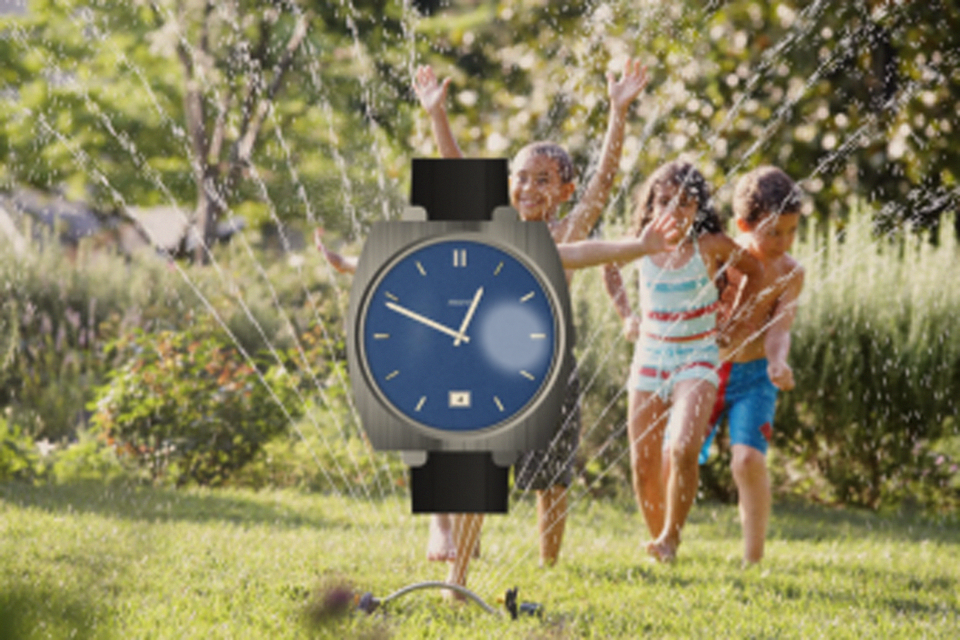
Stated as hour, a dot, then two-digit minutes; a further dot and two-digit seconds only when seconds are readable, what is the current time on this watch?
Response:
12.49
